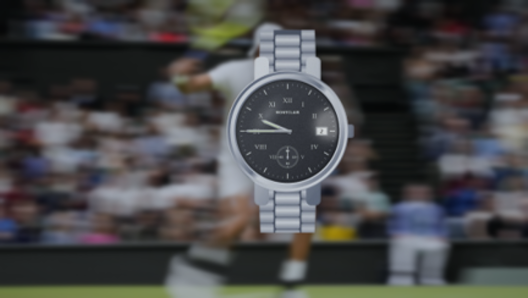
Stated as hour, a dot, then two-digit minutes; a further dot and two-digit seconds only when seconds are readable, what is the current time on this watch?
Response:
9.45
